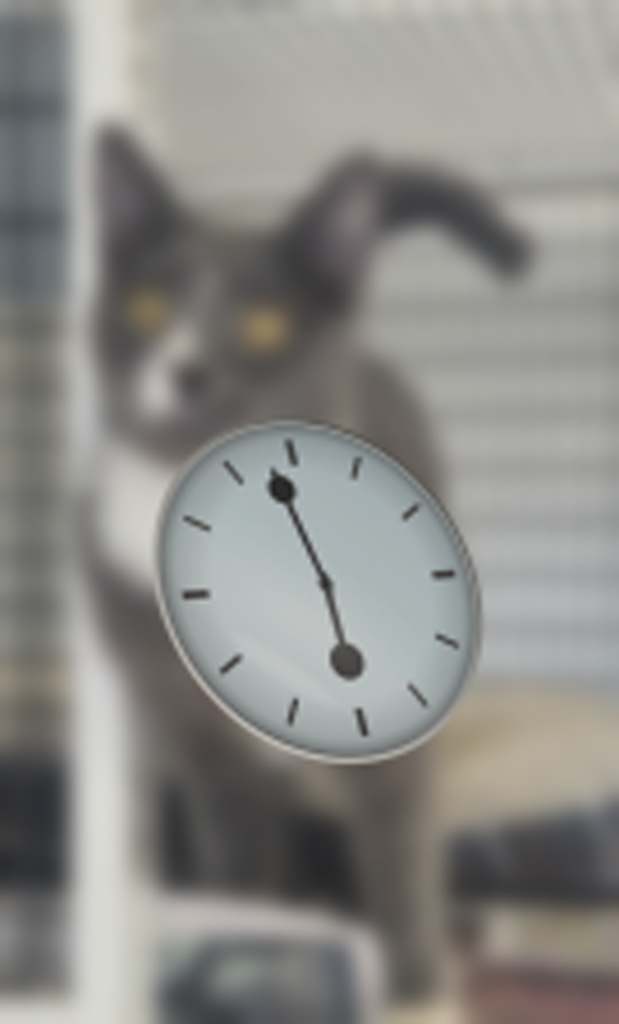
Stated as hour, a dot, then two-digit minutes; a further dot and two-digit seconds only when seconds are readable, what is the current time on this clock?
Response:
5.58
